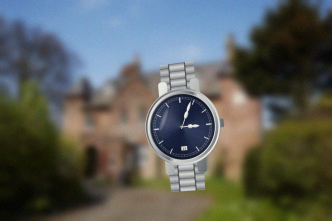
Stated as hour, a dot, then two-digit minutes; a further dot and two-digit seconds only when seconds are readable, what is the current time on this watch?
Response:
3.04
